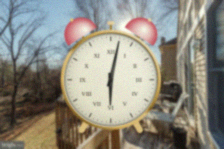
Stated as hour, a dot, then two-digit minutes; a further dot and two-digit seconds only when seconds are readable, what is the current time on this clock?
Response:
6.02
